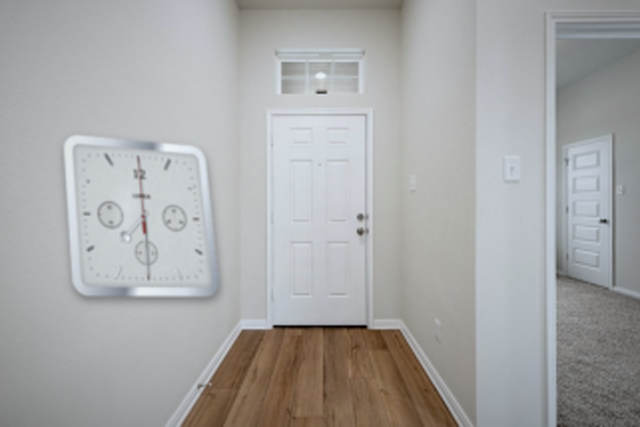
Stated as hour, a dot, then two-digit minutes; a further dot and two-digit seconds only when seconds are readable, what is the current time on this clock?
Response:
7.30
